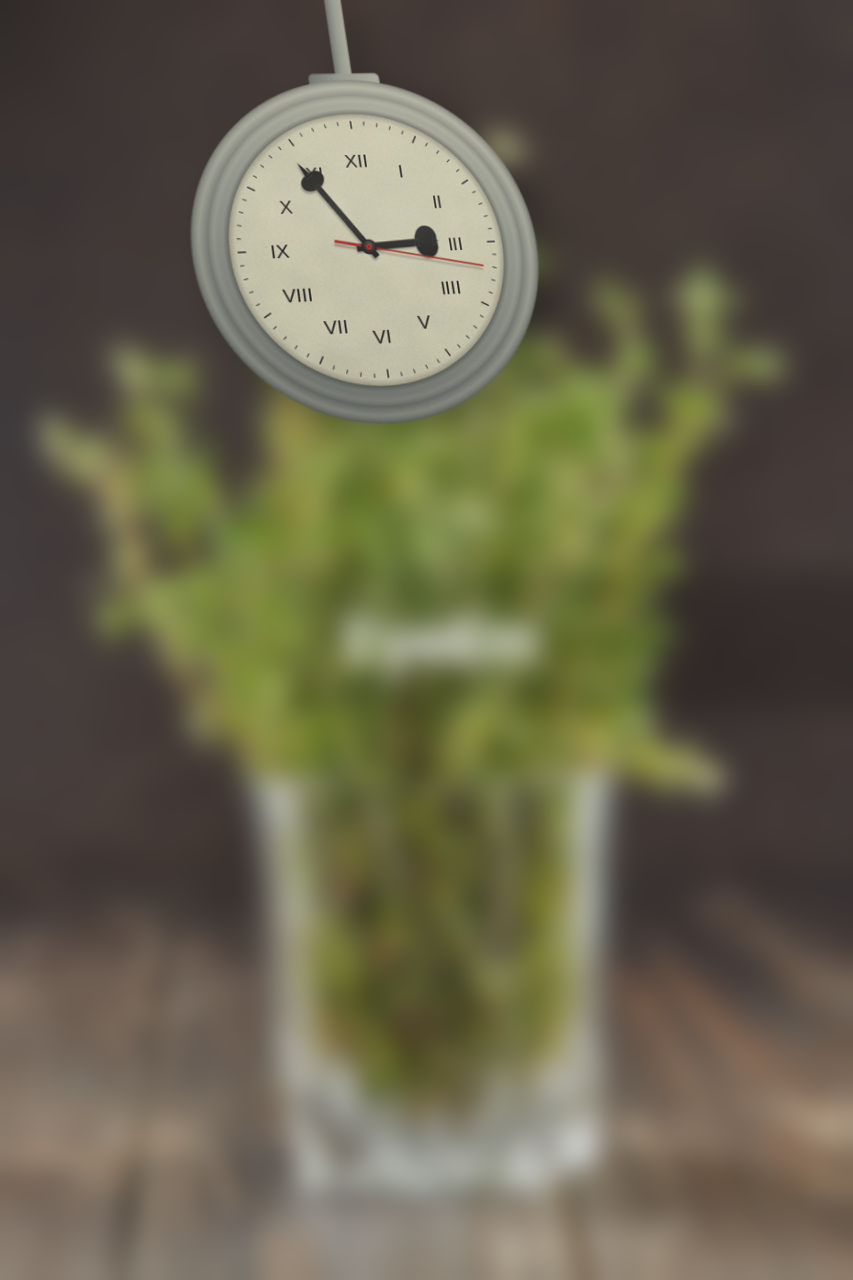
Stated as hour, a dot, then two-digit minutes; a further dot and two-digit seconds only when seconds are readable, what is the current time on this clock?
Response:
2.54.17
